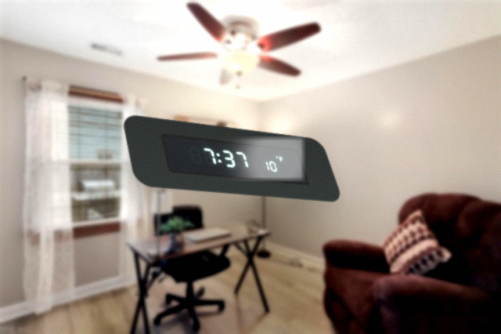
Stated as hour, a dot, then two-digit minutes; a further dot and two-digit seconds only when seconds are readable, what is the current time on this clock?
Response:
7.37
